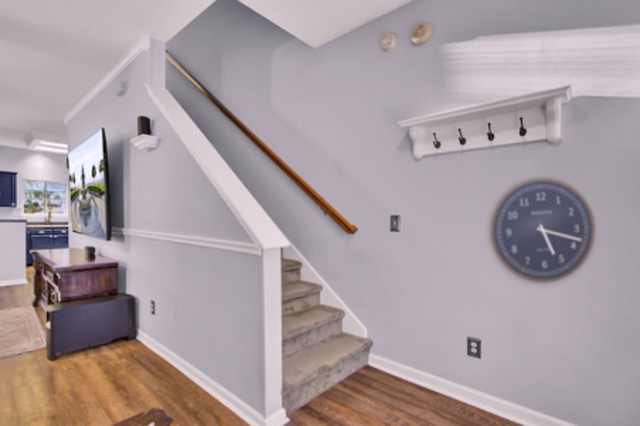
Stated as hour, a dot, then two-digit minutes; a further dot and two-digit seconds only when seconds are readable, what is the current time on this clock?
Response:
5.18
